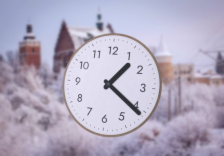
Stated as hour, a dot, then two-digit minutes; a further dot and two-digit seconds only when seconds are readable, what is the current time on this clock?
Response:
1.21
